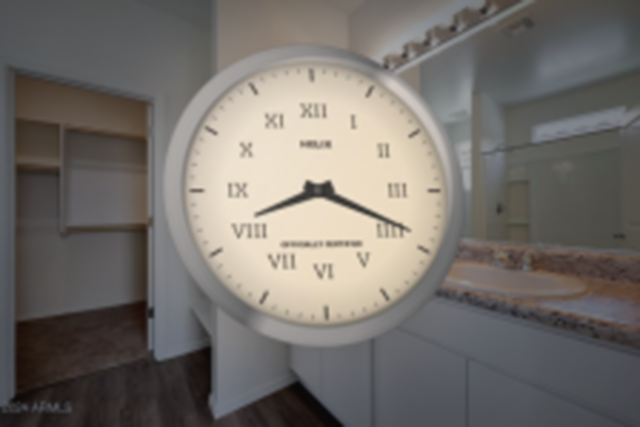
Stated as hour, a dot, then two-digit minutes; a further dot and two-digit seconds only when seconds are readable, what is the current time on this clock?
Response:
8.19
